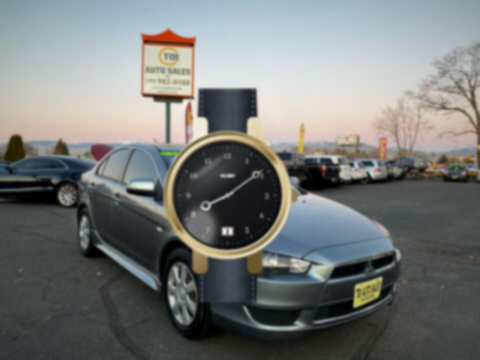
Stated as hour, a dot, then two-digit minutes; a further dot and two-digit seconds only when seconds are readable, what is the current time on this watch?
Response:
8.09
